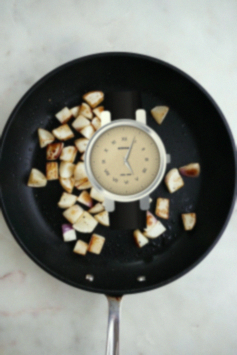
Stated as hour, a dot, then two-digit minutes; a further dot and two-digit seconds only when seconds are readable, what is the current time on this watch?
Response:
5.04
